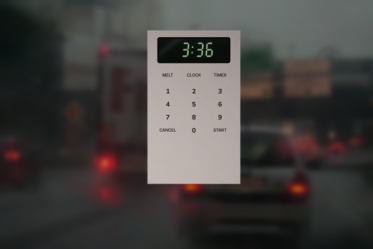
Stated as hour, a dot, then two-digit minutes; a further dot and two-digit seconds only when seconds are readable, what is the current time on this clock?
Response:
3.36
